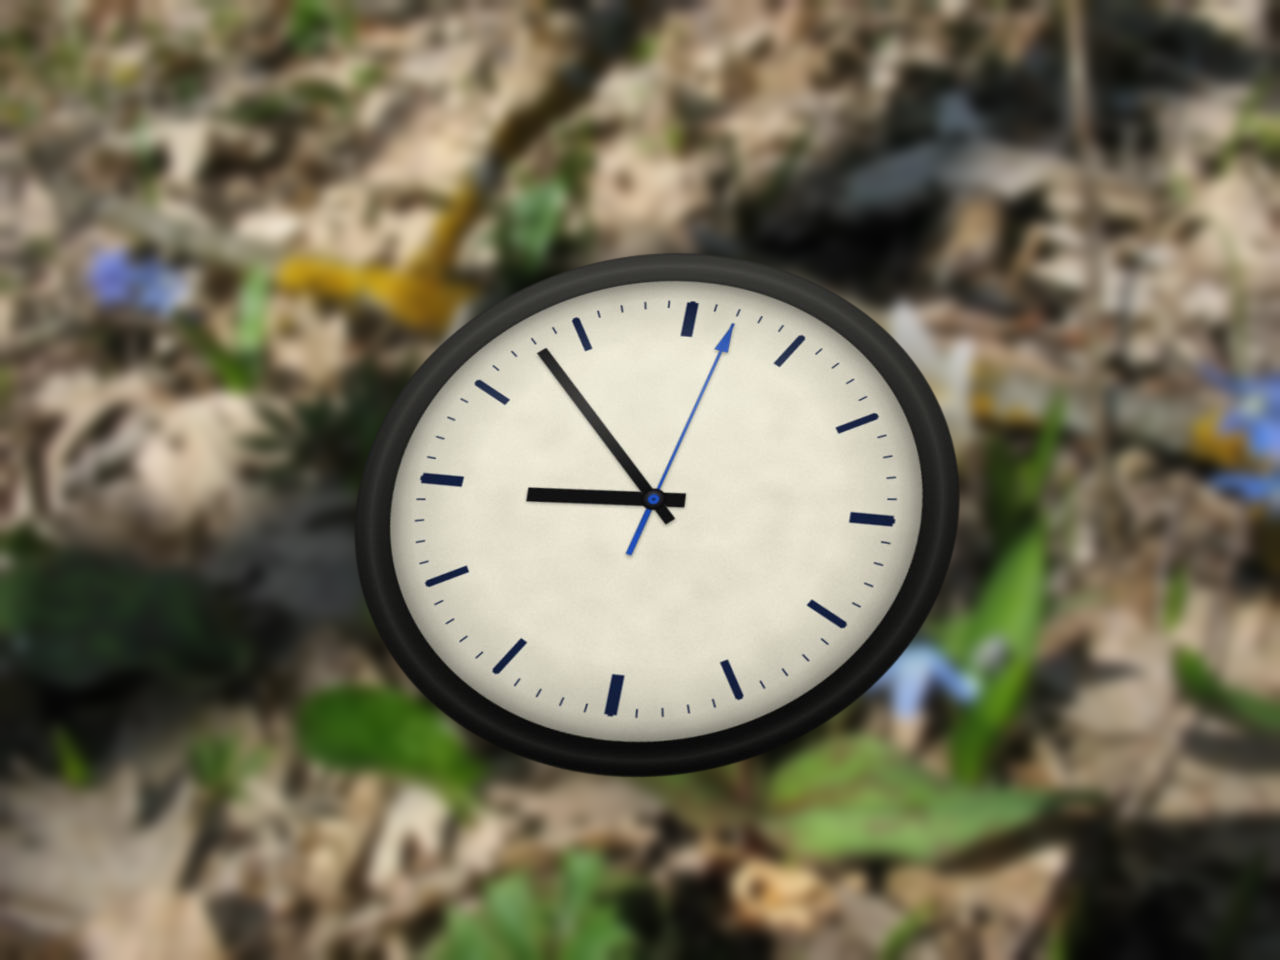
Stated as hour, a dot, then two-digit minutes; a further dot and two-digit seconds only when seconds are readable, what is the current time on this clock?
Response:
8.53.02
